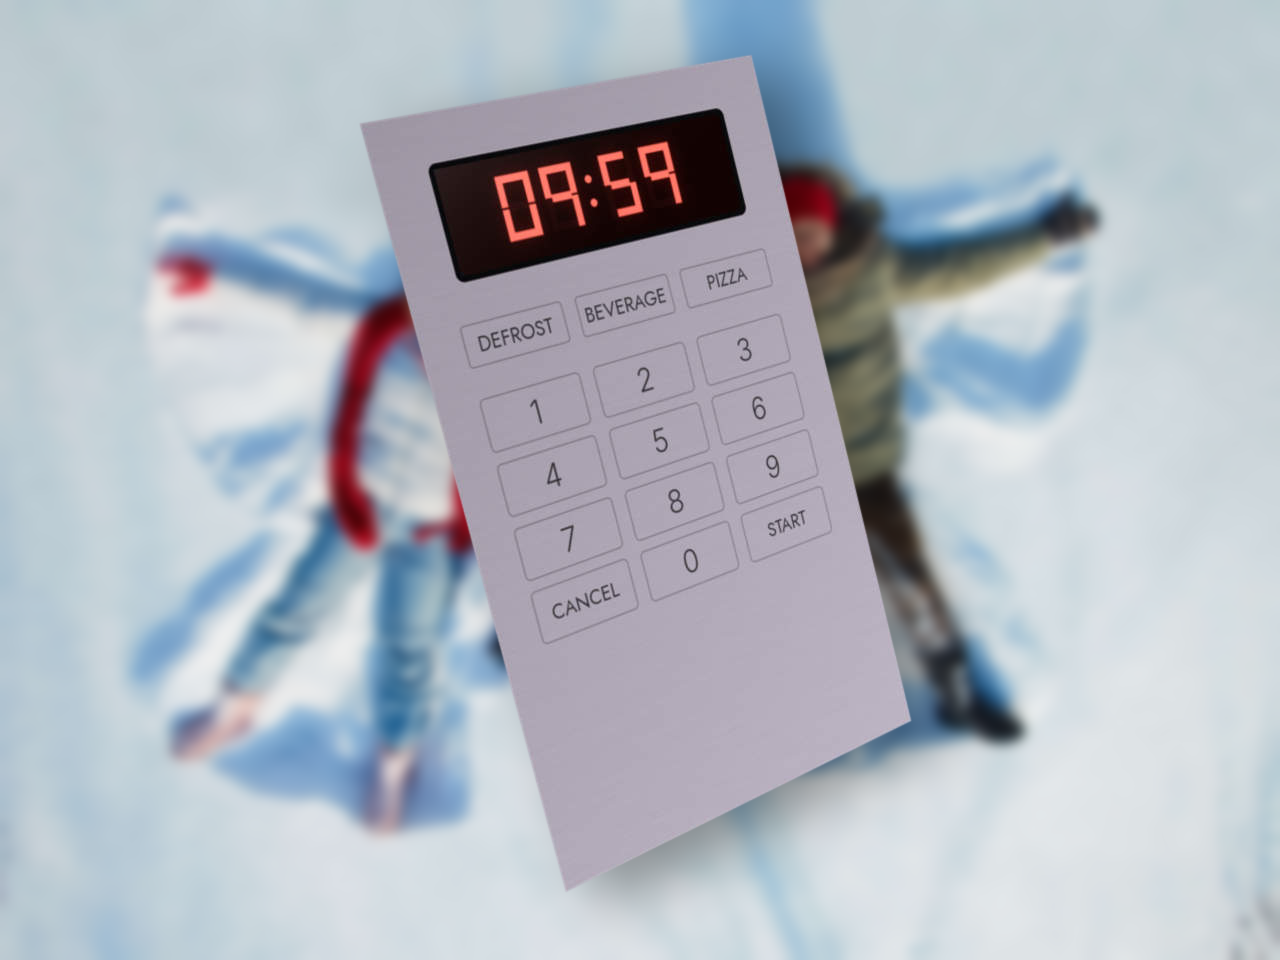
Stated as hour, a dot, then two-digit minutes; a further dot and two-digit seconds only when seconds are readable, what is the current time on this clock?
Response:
9.59
